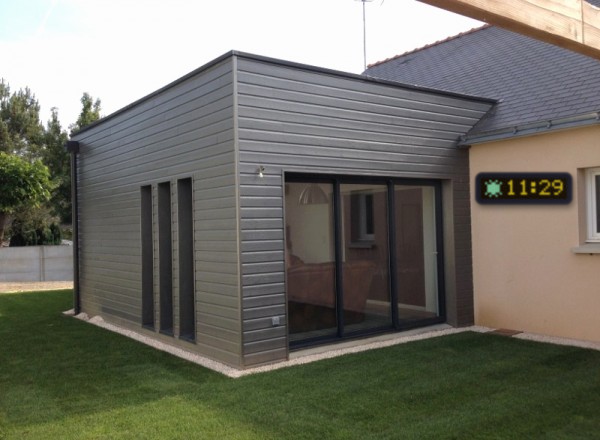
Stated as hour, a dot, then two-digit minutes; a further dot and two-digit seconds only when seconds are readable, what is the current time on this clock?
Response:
11.29
